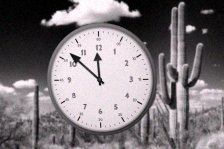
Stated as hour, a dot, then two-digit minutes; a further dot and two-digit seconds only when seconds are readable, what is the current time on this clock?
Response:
11.52
